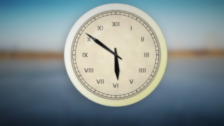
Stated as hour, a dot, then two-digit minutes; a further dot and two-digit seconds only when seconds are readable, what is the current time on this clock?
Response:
5.51
